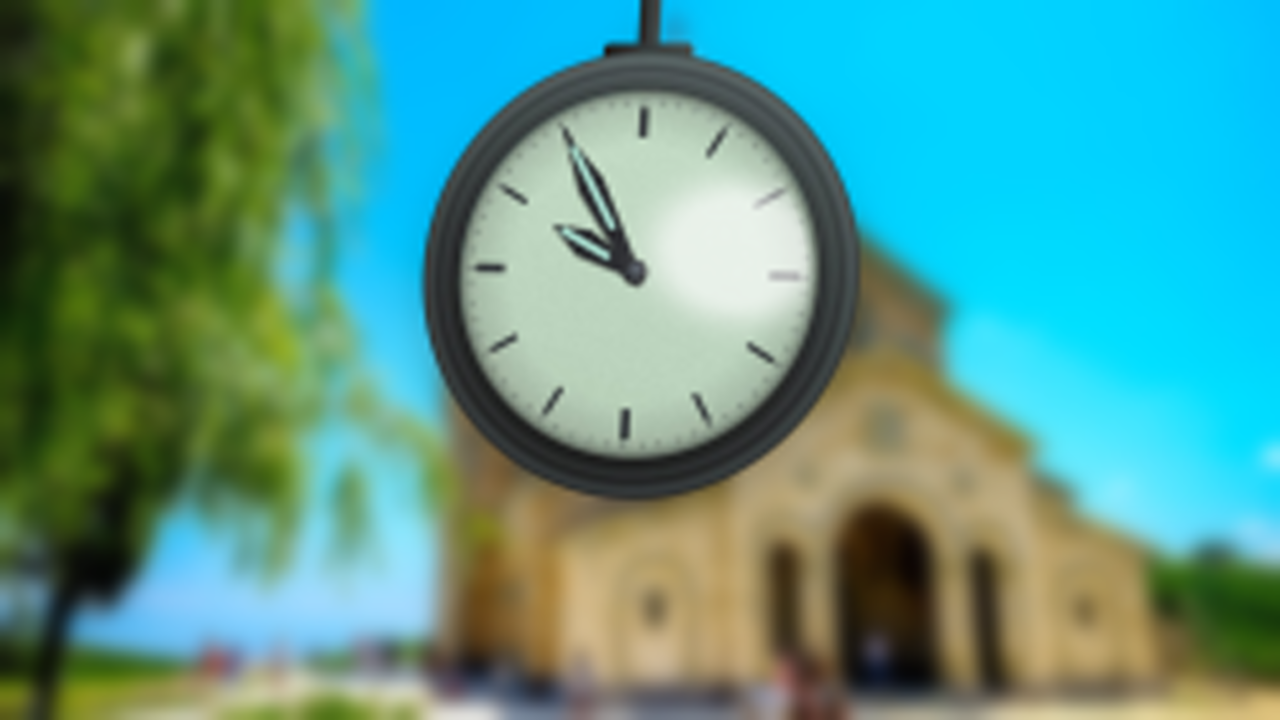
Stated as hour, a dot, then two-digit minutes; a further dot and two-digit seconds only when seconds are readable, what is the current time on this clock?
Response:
9.55
